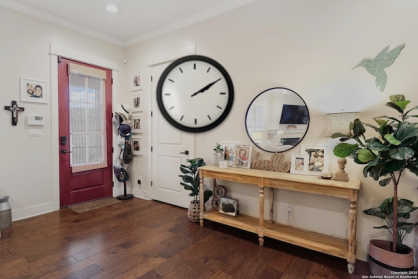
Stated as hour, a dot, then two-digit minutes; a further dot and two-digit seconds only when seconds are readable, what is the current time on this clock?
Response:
2.10
